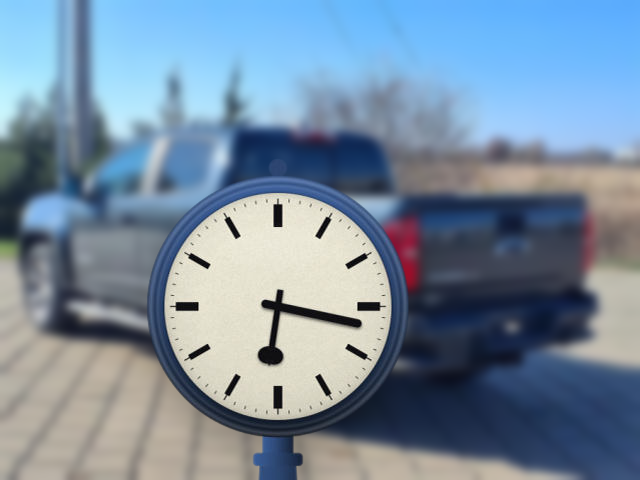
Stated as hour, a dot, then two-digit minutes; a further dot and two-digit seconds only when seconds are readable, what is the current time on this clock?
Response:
6.17
